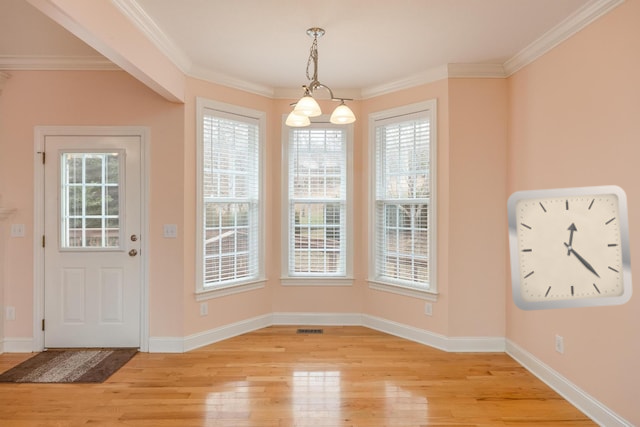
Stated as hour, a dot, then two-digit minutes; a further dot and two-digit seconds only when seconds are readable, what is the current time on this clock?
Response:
12.23
